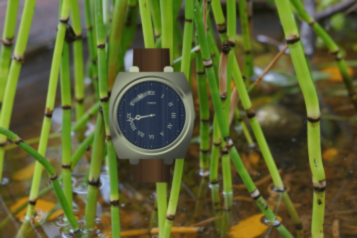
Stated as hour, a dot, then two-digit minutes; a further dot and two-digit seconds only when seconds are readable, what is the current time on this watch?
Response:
8.43
